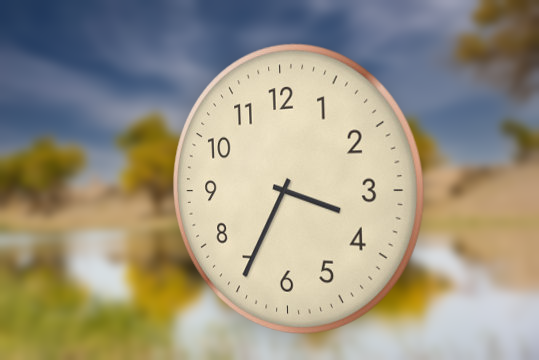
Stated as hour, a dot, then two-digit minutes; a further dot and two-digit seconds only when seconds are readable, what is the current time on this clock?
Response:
3.35
